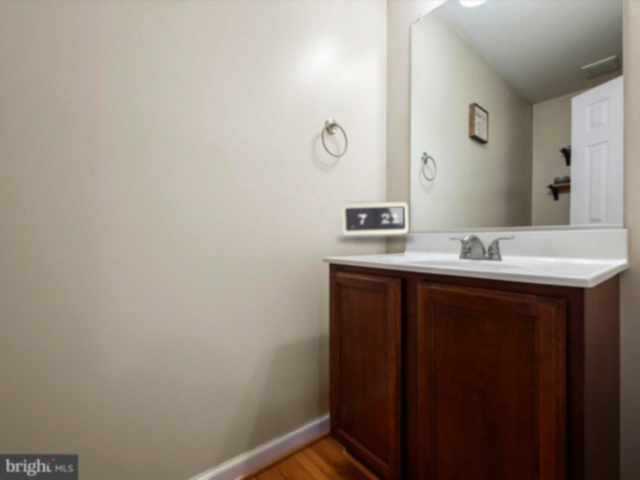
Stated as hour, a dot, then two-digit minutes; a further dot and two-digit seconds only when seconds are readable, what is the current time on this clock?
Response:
7.21
